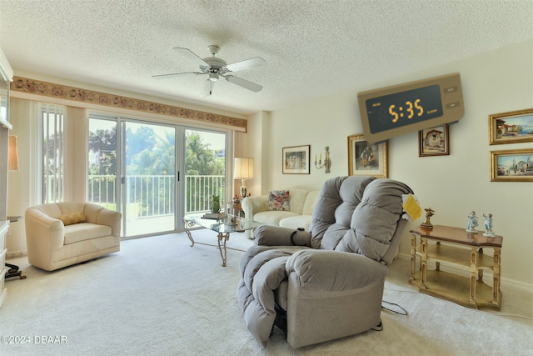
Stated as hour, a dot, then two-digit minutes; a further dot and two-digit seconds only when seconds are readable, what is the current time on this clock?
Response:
5.35
